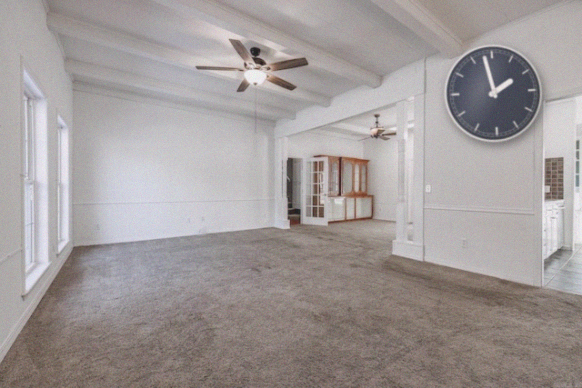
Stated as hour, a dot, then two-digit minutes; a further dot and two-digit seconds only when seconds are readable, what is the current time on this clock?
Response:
1.58
